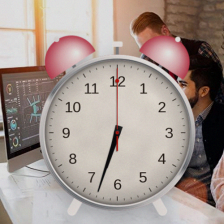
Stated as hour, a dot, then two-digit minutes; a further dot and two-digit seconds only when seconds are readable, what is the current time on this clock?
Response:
6.33.00
